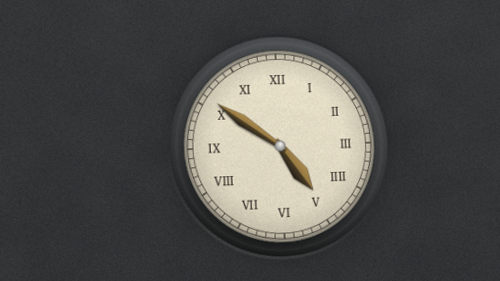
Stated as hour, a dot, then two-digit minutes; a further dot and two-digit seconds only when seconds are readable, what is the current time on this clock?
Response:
4.51
